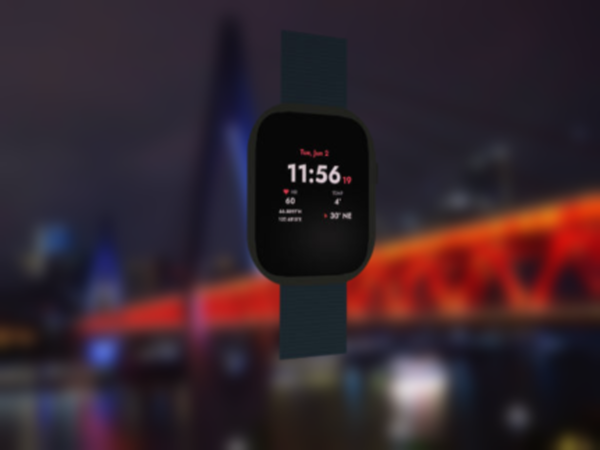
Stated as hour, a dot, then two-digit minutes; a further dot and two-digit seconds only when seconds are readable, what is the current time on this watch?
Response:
11.56
